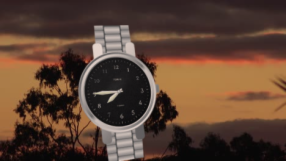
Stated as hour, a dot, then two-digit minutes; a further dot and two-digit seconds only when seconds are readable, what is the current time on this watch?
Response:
7.45
